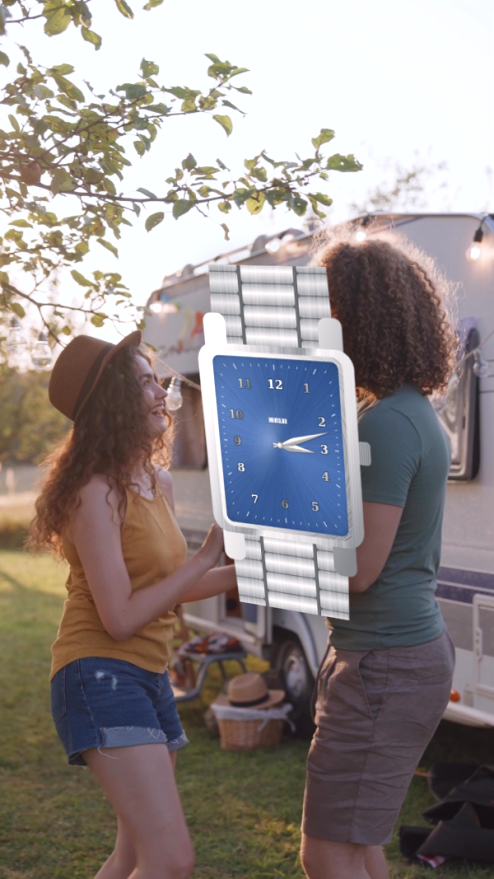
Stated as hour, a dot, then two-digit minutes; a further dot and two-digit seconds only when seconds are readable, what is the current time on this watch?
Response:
3.12
